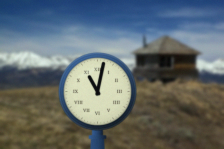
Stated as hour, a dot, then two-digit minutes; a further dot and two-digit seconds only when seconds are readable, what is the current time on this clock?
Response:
11.02
